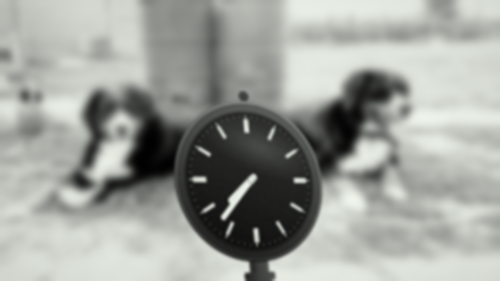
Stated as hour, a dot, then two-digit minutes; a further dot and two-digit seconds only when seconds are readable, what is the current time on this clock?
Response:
7.37
